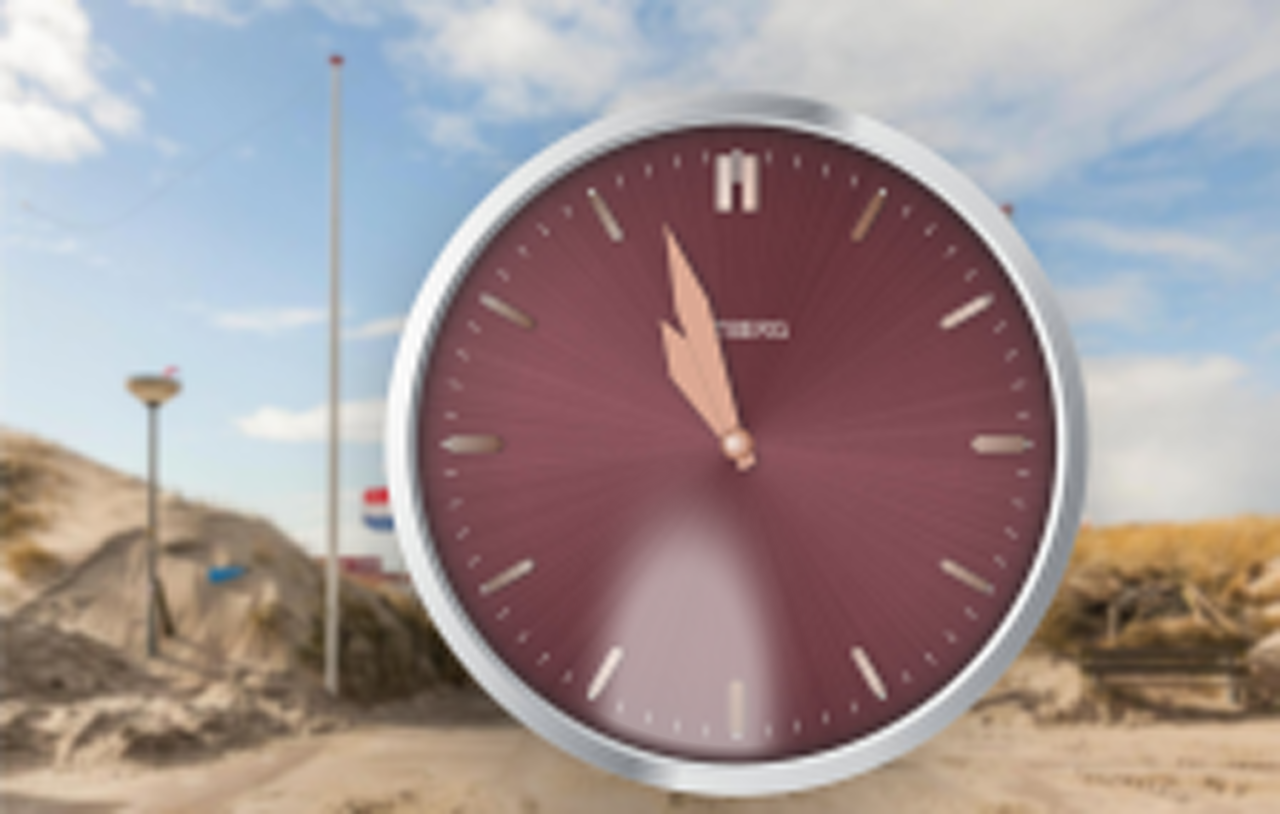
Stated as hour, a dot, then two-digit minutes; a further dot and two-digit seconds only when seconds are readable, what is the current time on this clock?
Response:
10.57
